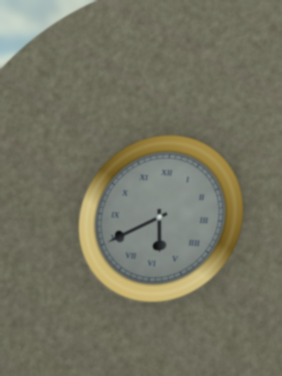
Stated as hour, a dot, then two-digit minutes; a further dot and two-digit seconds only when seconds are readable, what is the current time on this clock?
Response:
5.40
